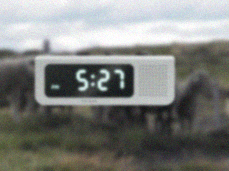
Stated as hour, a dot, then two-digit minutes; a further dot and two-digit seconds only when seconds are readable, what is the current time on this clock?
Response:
5.27
